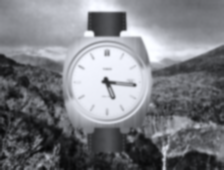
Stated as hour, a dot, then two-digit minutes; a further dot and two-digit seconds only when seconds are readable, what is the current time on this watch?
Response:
5.16
